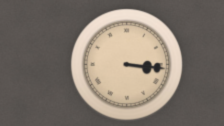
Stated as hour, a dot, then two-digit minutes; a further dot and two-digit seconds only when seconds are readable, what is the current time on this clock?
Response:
3.16
